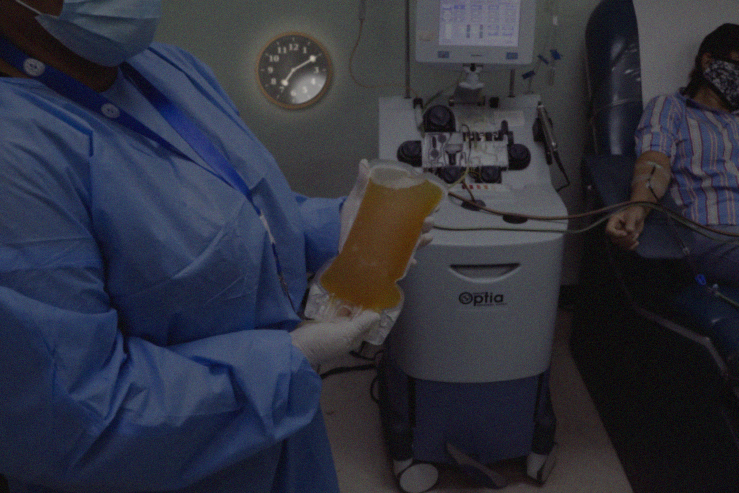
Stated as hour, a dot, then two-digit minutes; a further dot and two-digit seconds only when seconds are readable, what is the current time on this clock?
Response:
7.10
